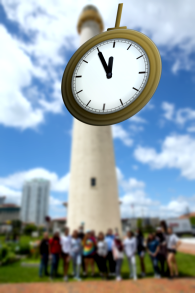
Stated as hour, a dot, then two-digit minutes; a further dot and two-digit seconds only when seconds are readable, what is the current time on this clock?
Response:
11.55
